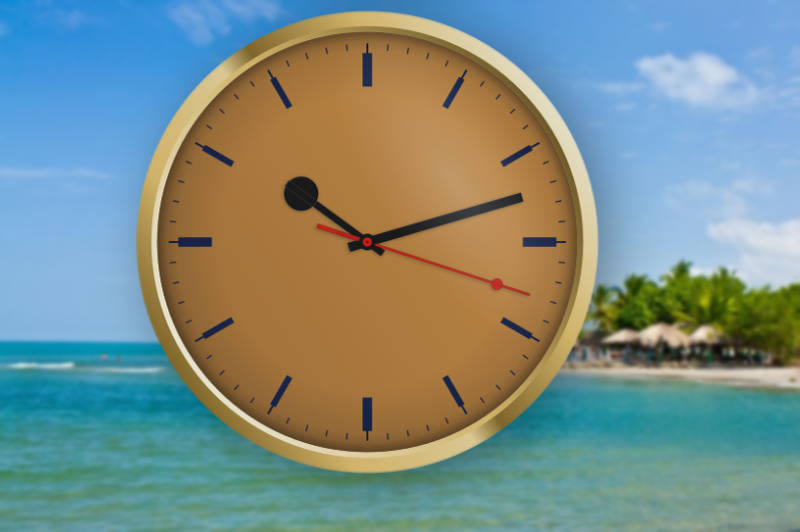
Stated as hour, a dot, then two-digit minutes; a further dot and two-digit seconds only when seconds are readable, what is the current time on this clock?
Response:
10.12.18
